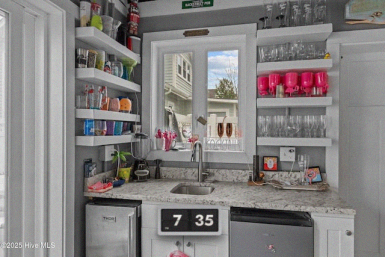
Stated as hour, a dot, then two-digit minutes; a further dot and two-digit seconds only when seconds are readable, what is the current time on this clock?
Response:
7.35
